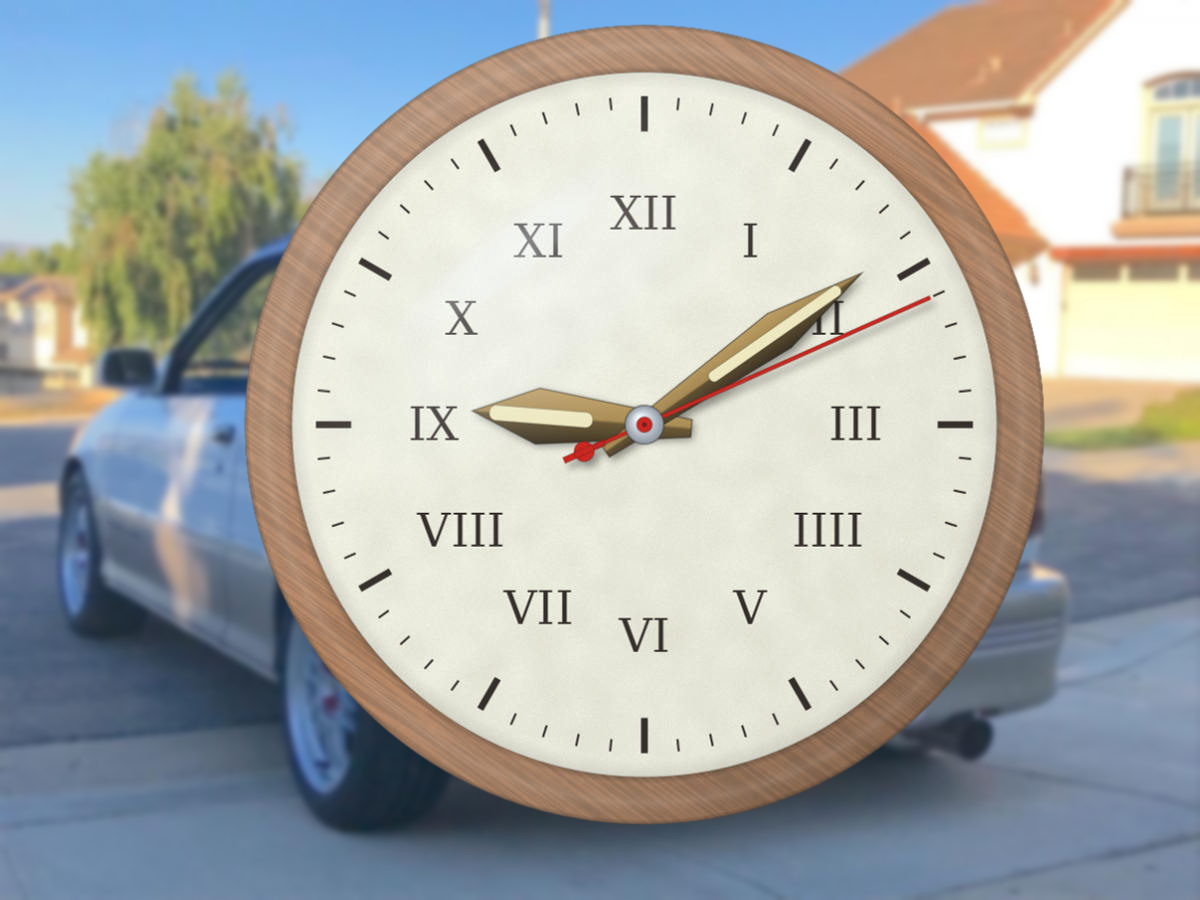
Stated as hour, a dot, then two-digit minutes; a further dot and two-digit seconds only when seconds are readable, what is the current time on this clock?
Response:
9.09.11
